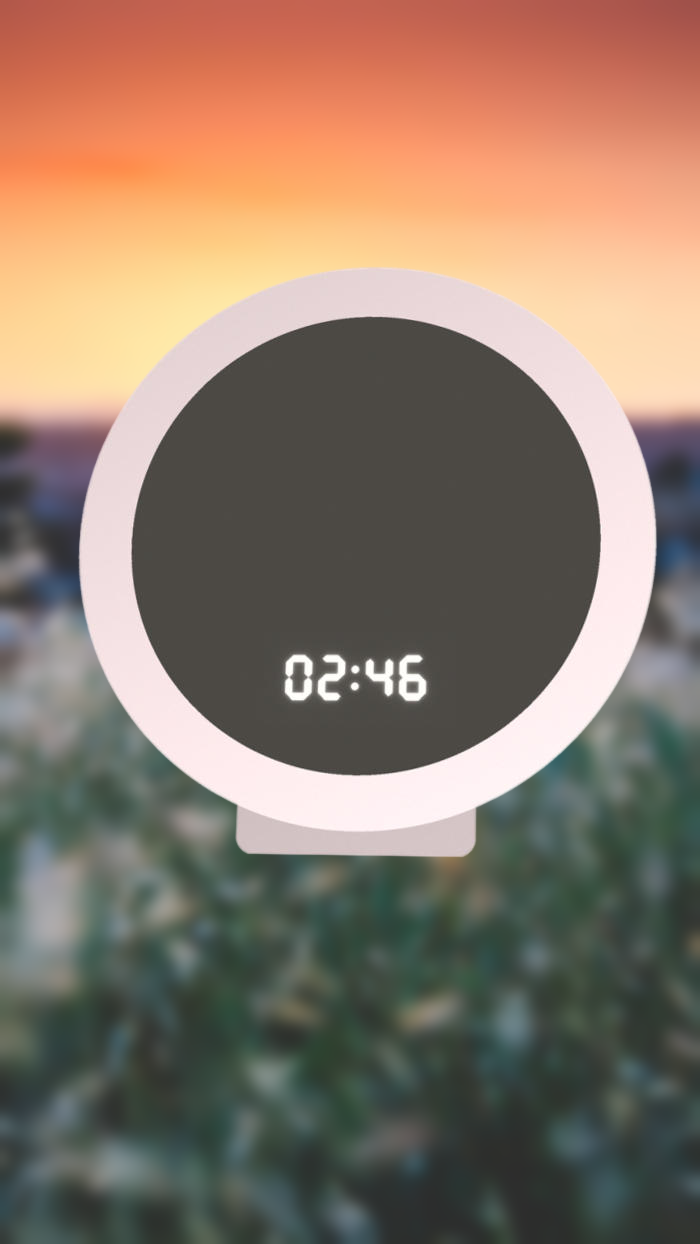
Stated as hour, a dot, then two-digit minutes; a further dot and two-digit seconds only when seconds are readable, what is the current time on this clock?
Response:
2.46
